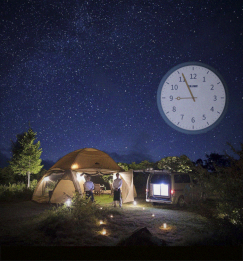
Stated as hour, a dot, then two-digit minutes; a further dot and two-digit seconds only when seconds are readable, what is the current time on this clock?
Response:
8.56
